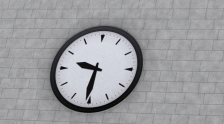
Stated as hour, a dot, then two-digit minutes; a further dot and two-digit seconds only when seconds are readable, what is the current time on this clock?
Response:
9.31
